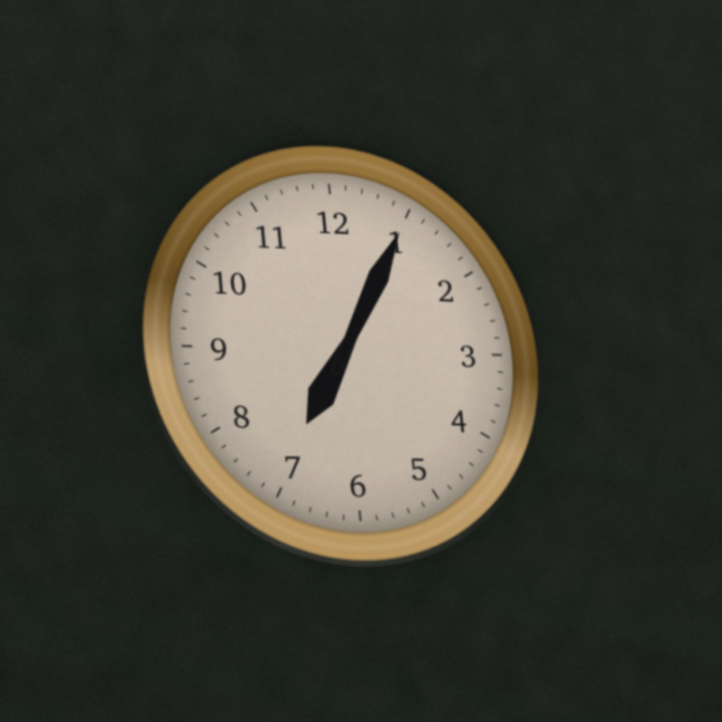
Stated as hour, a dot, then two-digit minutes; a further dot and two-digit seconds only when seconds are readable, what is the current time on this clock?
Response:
7.05
